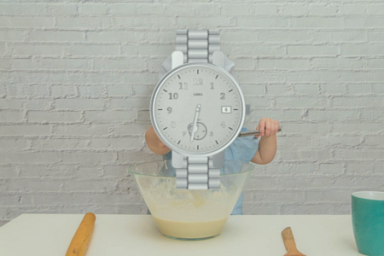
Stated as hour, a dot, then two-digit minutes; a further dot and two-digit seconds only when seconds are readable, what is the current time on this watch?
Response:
6.32
